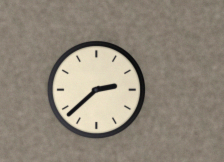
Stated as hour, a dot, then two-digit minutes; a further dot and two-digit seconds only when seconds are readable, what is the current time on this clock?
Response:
2.38
